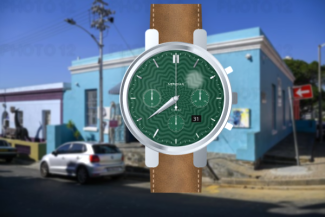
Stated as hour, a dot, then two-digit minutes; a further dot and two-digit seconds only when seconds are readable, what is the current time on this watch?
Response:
7.39
